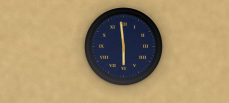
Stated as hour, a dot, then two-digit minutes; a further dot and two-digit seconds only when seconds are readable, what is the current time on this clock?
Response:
5.59
